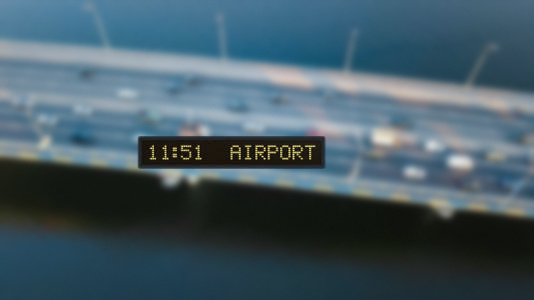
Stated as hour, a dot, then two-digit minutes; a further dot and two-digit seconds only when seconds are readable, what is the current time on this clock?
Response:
11.51
